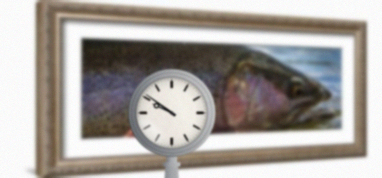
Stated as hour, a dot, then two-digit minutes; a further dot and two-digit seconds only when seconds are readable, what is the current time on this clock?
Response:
9.51
